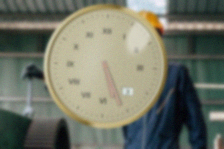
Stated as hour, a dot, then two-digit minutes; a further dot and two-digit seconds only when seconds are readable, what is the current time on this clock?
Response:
5.26
